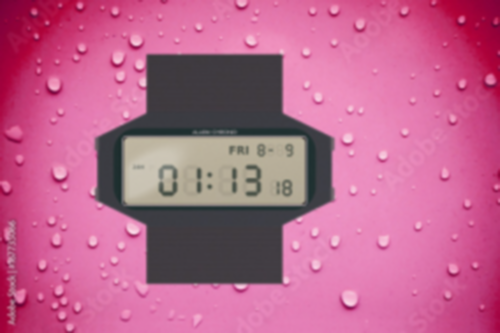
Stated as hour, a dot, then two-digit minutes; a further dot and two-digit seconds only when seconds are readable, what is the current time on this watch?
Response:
1.13.18
